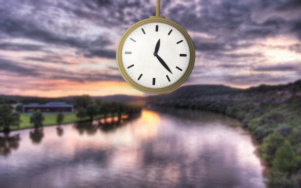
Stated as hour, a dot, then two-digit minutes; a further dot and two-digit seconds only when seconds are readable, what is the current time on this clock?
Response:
12.23
